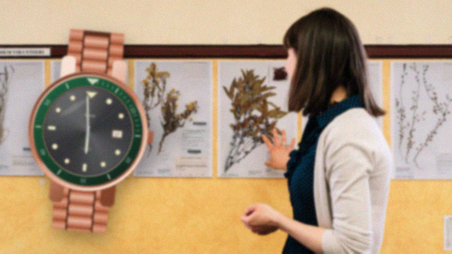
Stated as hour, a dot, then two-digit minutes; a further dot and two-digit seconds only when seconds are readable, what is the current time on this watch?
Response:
5.59
